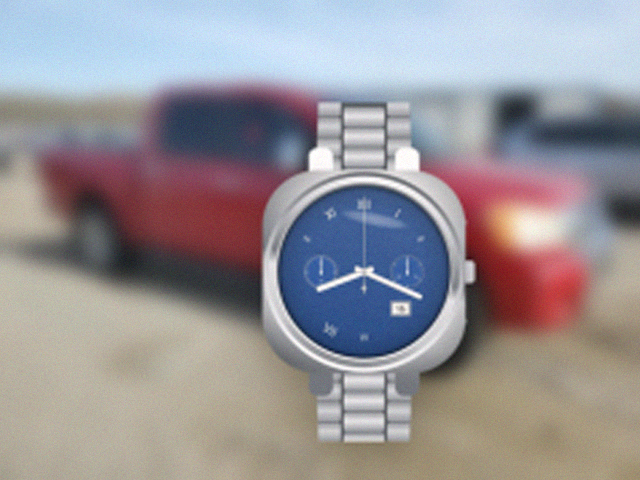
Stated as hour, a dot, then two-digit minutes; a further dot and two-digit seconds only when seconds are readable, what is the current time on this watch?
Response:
8.19
